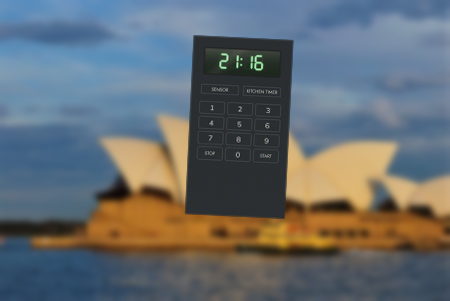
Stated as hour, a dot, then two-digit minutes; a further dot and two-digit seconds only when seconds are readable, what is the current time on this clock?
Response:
21.16
